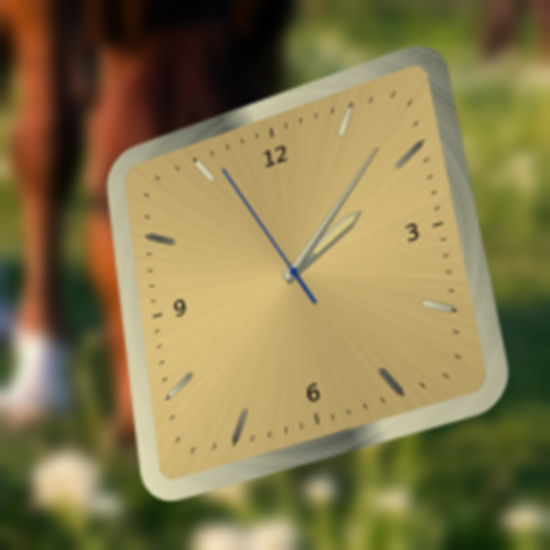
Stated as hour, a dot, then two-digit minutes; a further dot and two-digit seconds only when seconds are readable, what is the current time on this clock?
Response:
2.07.56
